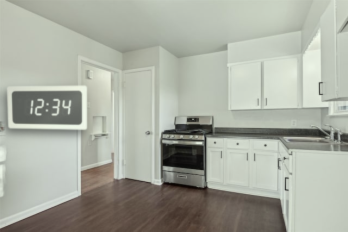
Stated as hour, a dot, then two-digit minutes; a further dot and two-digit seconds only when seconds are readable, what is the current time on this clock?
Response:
12.34
